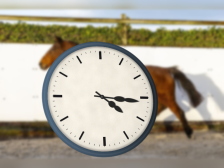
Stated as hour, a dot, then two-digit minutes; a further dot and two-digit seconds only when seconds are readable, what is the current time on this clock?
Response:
4.16
